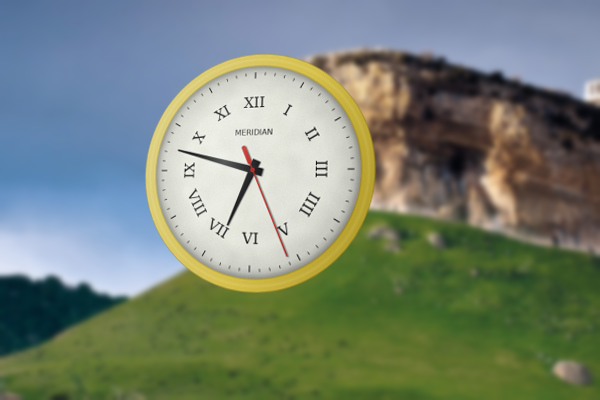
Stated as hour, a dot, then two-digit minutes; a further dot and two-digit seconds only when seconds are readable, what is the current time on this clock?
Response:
6.47.26
